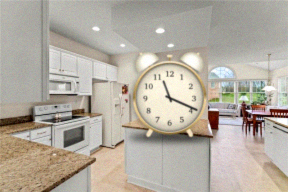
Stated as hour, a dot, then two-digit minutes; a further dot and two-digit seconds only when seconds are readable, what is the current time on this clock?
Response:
11.19
